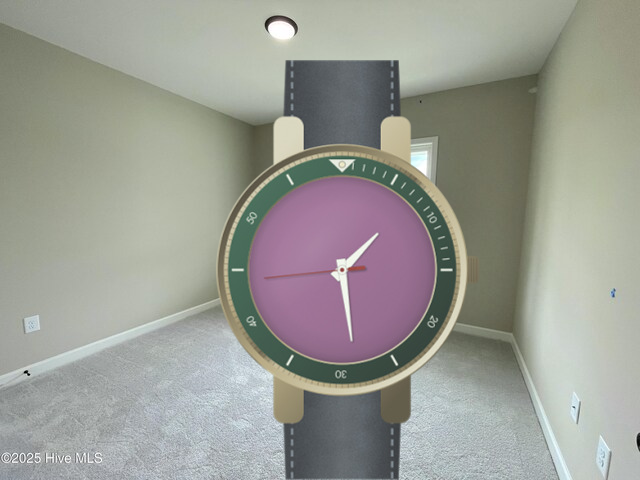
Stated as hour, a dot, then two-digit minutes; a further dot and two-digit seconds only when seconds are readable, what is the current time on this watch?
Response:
1.28.44
